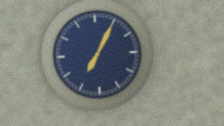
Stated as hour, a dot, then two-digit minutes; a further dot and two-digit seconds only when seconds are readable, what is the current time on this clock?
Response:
7.05
